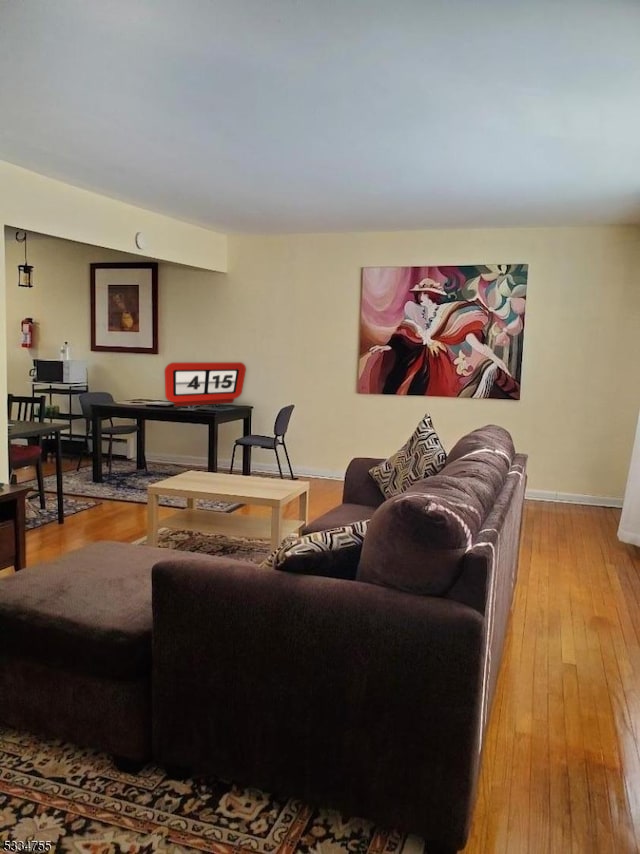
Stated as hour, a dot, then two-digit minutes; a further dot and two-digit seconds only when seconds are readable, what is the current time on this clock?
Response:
4.15
